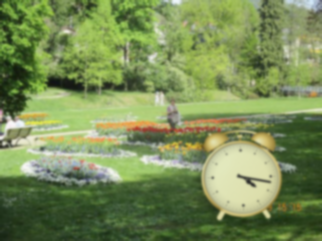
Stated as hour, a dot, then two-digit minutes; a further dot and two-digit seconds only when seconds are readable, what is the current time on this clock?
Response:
4.17
